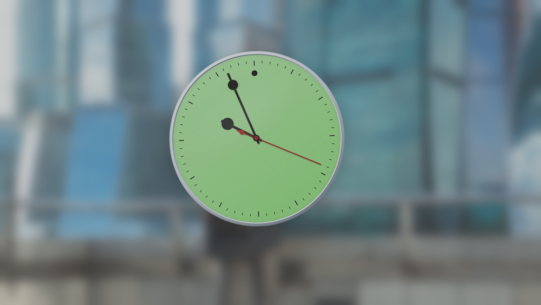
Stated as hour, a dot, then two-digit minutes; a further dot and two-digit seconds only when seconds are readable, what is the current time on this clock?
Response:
9.56.19
